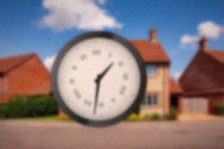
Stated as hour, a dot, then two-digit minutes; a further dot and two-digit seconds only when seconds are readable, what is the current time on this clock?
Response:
1.32
